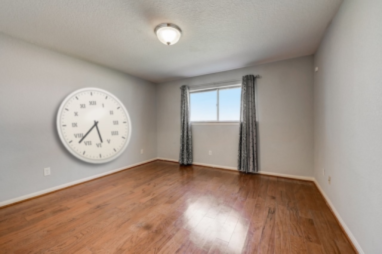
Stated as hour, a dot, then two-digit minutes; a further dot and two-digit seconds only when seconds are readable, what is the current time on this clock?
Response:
5.38
